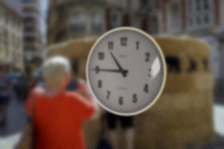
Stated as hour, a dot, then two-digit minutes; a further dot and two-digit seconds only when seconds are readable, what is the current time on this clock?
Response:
10.45
